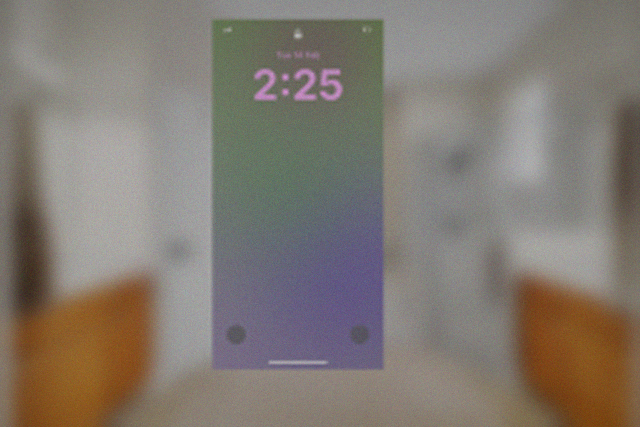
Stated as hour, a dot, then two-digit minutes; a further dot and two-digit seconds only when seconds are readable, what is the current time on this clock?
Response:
2.25
